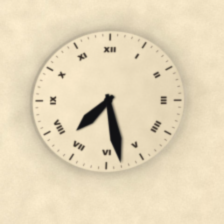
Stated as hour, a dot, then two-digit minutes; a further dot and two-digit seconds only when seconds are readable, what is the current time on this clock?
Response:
7.28
